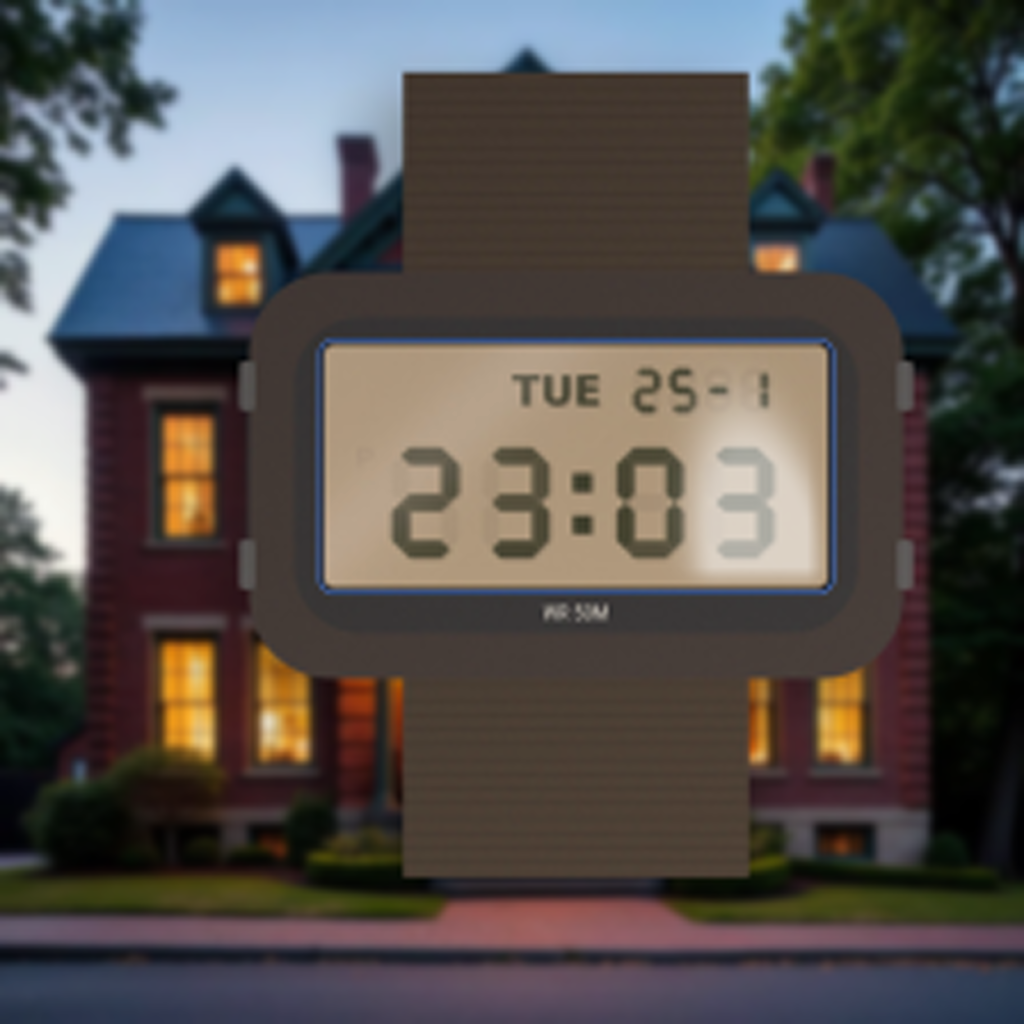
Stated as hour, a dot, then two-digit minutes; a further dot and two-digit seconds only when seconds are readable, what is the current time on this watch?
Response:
23.03
